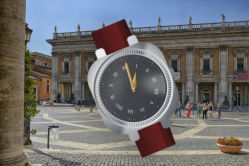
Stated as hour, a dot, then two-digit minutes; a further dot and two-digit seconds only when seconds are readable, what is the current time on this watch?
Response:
1.01
